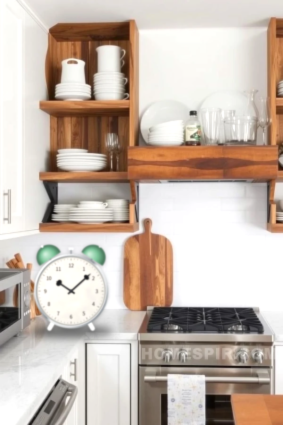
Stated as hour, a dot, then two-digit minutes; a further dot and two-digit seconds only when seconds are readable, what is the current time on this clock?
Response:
10.08
